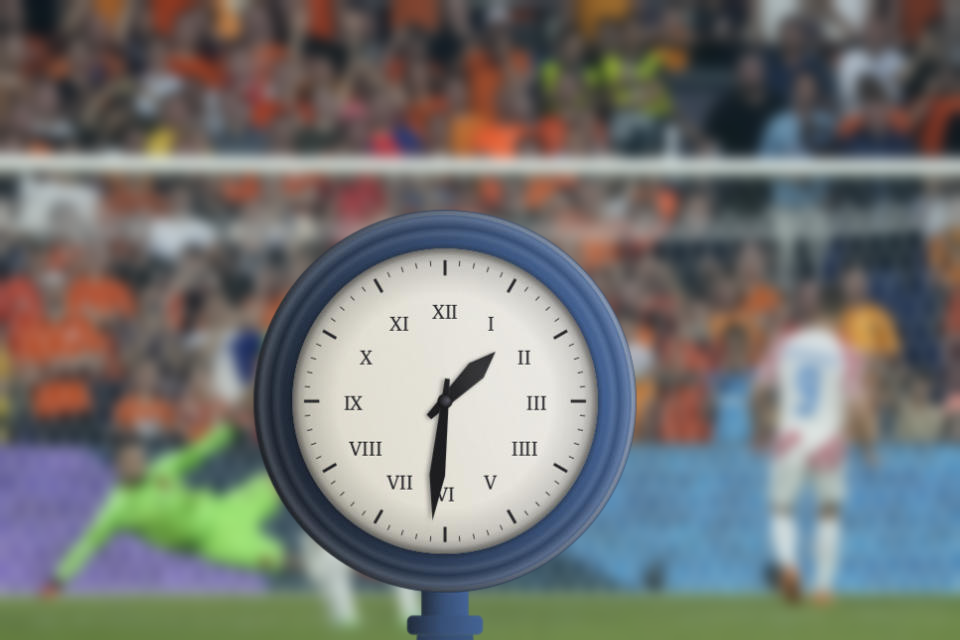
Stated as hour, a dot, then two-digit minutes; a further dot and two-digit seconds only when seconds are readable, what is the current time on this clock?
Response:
1.31
